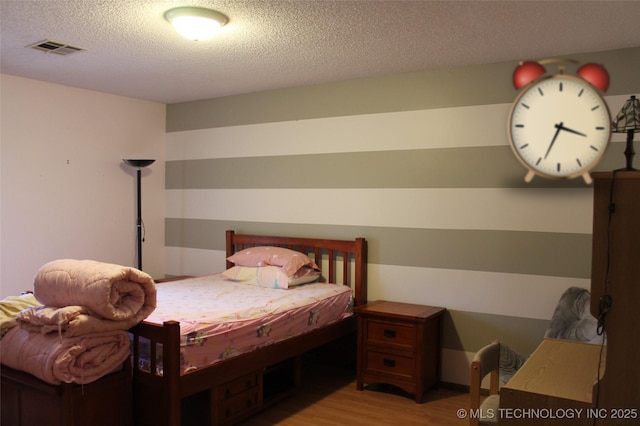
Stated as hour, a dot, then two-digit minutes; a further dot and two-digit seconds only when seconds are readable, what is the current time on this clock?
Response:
3.34
